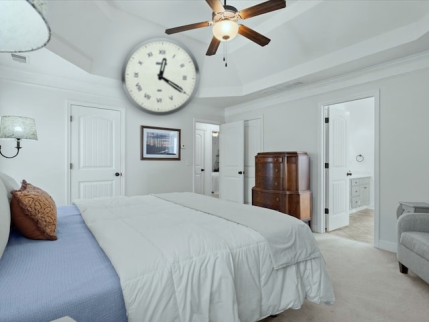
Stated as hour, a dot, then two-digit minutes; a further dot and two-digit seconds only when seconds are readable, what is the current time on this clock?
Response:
12.20
